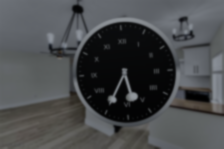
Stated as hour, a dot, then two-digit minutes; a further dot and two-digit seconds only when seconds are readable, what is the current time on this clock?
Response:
5.35
